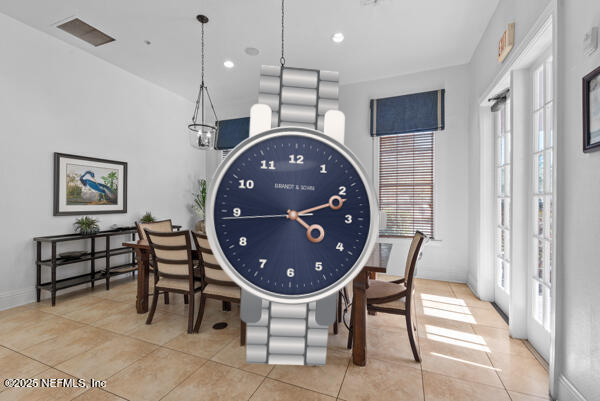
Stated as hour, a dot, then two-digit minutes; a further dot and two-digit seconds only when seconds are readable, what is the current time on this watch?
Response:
4.11.44
